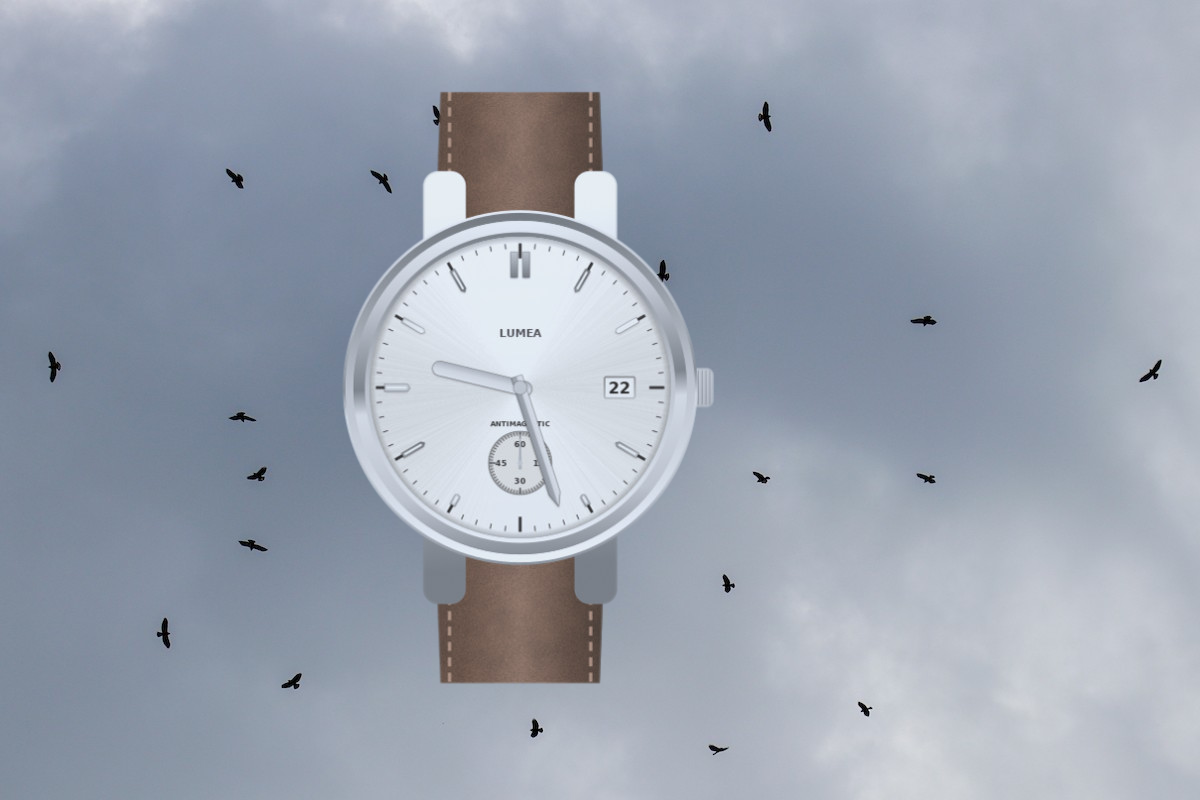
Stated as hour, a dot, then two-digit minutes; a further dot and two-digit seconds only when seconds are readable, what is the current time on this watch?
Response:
9.27
